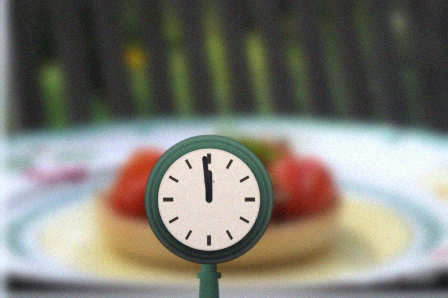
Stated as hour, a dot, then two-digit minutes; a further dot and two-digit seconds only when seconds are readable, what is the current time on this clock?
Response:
11.59
